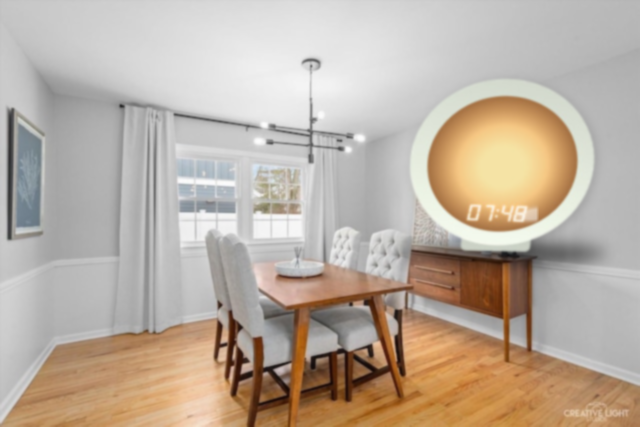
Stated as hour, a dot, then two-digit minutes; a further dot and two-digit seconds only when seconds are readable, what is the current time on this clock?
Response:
7.48
